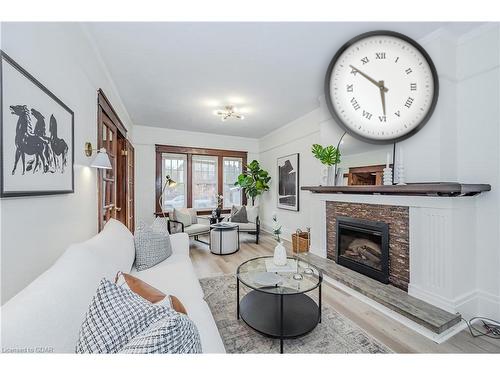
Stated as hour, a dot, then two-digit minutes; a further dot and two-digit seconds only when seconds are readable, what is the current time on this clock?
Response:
5.51
